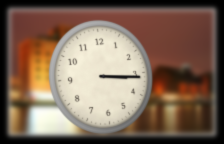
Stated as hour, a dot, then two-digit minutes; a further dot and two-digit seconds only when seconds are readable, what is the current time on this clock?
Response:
3.16
